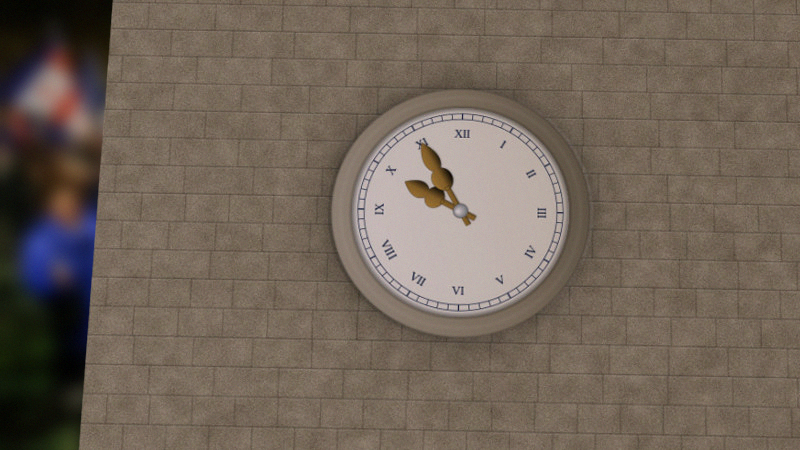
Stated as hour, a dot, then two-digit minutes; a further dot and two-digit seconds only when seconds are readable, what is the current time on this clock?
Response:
9.55
